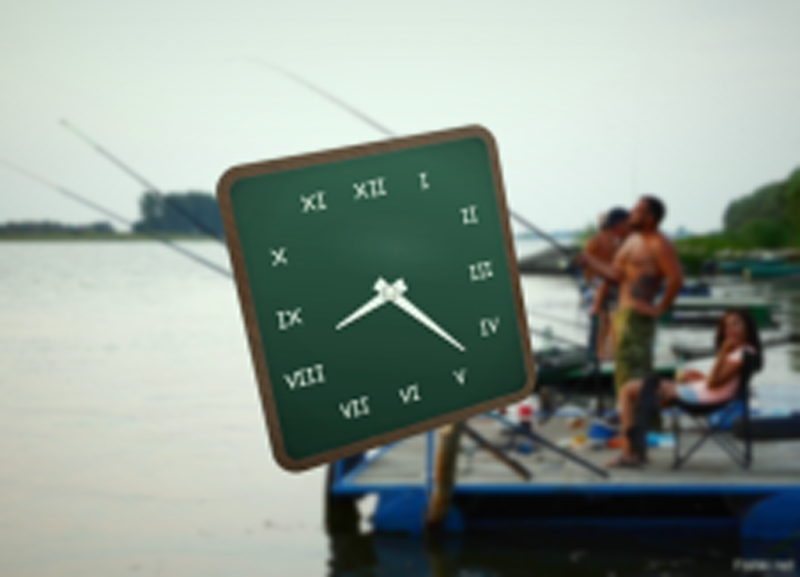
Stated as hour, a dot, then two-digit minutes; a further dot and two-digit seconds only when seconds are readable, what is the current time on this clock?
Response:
8.23
